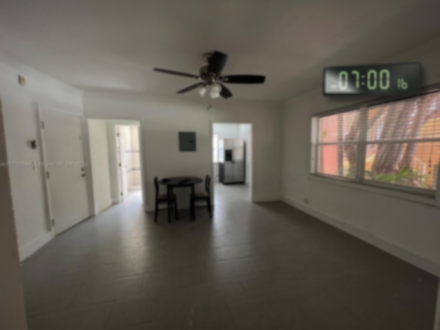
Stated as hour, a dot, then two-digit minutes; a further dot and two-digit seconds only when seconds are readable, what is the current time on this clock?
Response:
7.00
